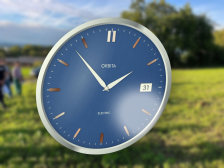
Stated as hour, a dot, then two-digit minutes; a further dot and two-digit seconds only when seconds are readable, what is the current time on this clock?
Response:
1.53
